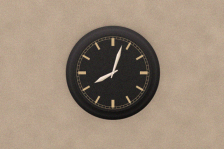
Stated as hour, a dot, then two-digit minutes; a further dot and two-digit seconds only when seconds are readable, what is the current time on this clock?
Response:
8.03
